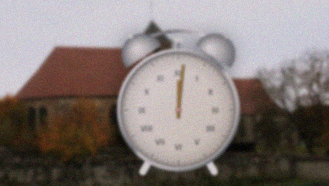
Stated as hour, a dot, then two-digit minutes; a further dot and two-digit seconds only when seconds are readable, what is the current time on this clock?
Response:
12.01
